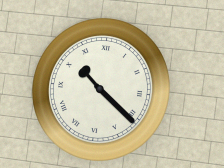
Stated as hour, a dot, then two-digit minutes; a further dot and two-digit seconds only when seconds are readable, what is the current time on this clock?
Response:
10.21
